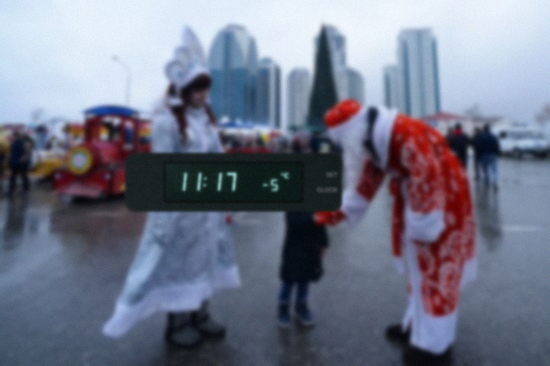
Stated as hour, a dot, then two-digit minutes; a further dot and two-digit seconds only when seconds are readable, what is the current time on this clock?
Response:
11.17
